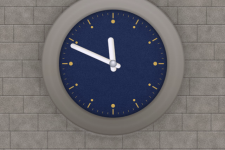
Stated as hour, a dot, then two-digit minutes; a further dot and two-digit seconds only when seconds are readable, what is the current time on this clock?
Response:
11.49
